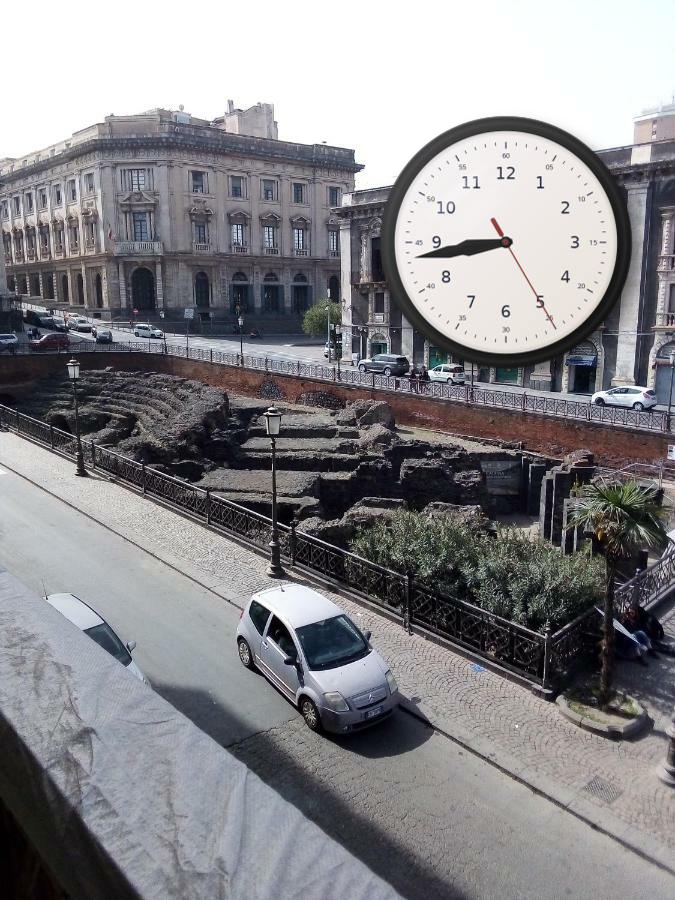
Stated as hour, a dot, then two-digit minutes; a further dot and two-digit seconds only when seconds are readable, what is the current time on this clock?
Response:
8.43.25
